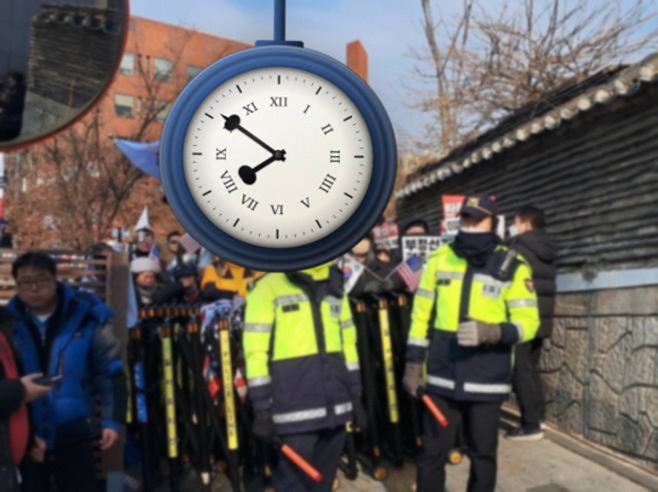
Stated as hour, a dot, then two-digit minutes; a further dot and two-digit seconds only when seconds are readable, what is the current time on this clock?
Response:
7.51
